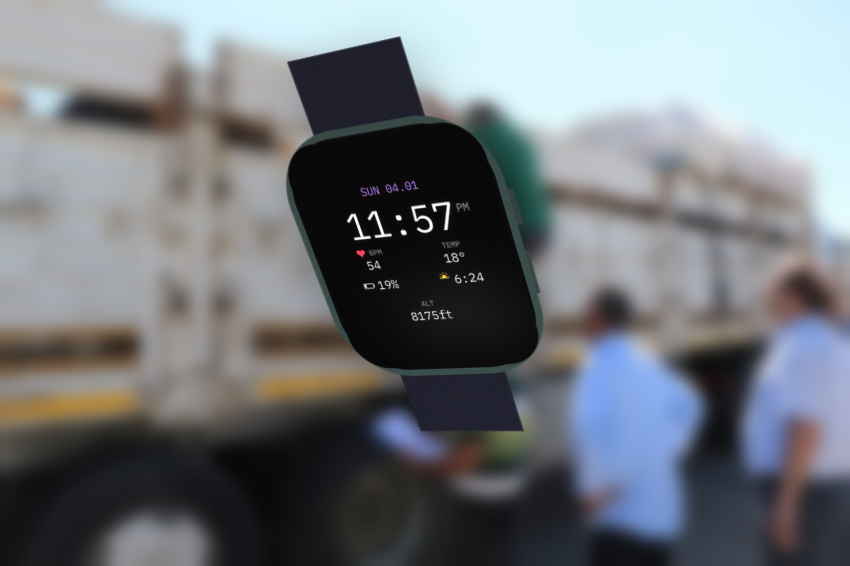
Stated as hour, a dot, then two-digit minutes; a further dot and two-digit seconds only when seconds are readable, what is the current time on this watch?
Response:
11.57
